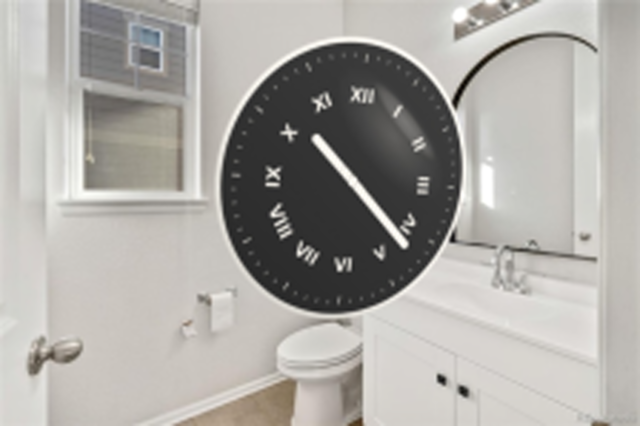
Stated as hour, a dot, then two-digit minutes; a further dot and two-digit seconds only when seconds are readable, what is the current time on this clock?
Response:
10.22
